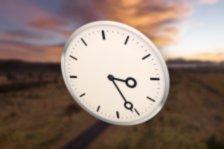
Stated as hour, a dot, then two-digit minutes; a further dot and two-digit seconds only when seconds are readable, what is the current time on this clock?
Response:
3.26
